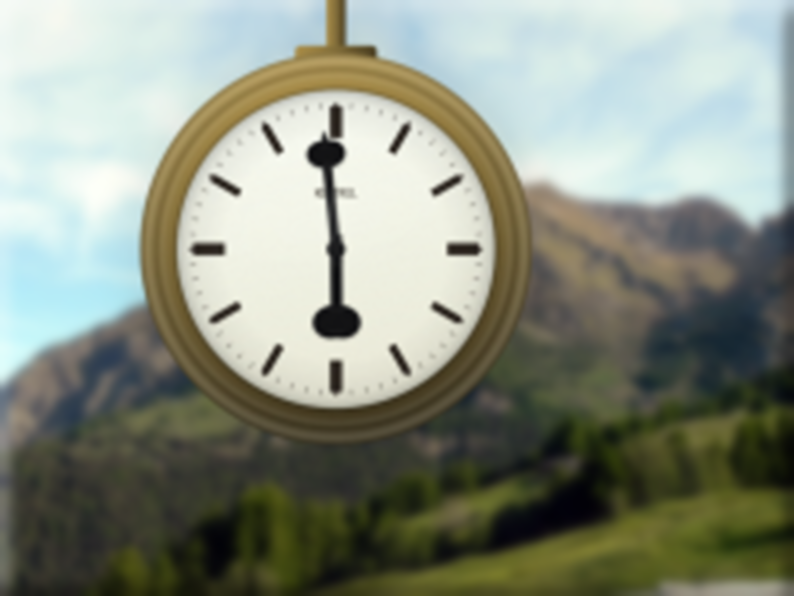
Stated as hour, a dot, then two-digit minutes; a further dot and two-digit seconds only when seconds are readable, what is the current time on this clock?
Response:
5.59
